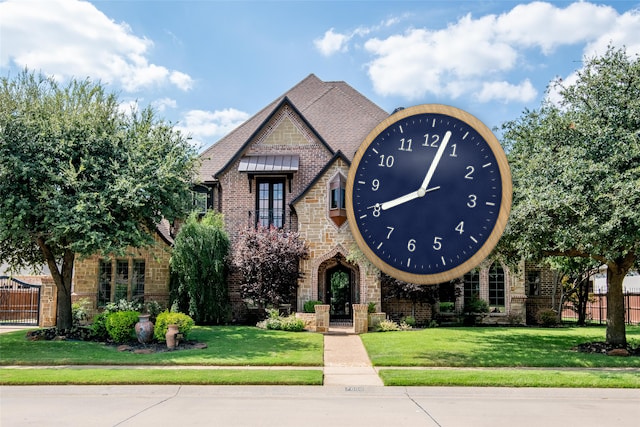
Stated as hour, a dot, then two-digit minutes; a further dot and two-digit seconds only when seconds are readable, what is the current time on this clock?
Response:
8.02.41
